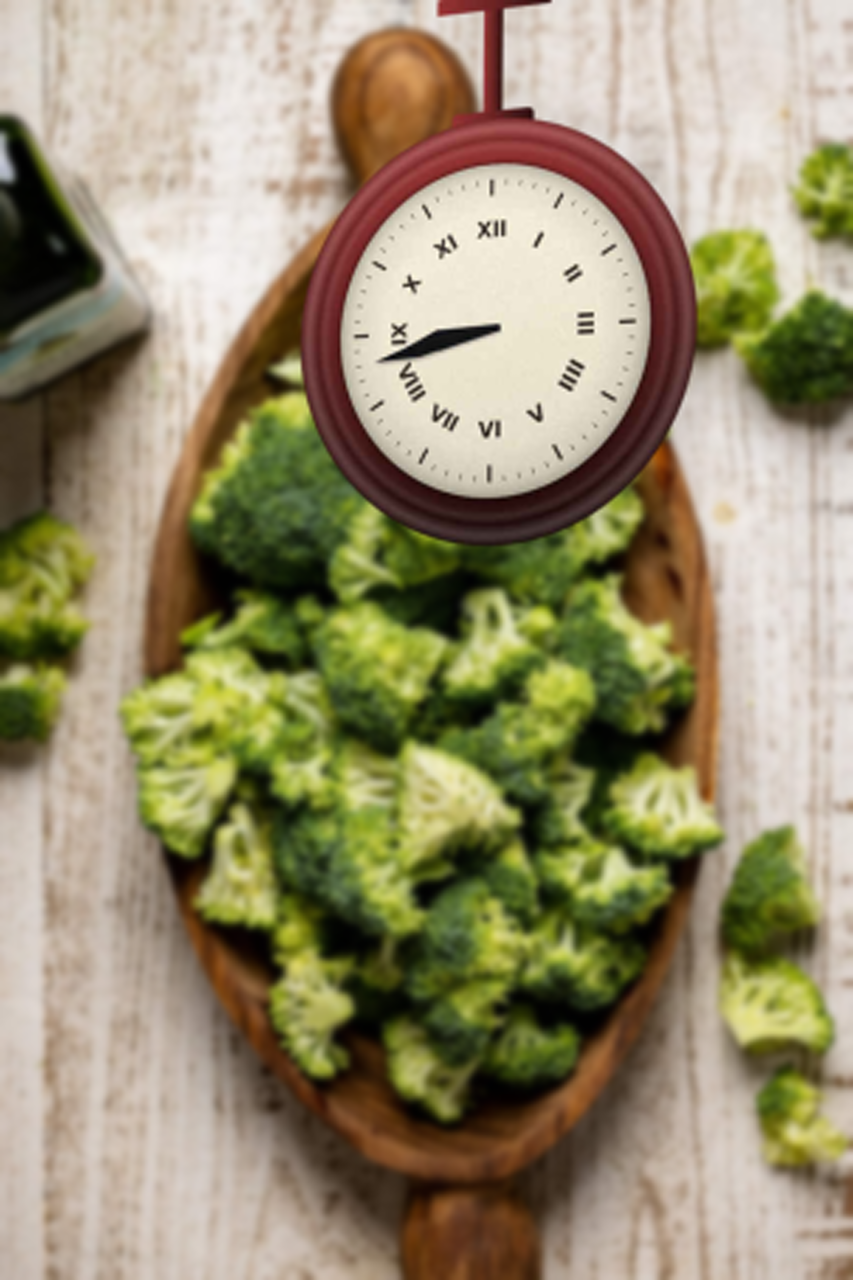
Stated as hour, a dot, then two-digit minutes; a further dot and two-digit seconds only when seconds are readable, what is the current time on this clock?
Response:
8.43
